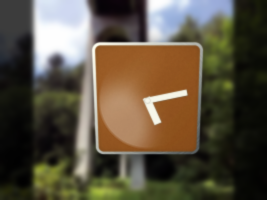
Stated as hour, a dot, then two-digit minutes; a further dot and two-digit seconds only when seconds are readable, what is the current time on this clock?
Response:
5.13
